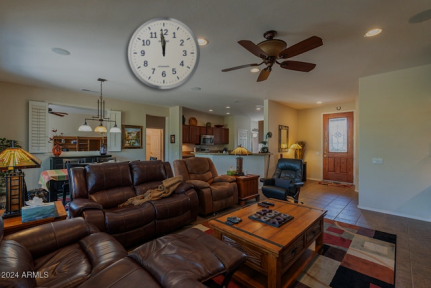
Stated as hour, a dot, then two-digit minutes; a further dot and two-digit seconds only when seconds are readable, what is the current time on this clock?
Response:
11.59
